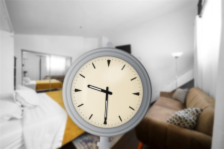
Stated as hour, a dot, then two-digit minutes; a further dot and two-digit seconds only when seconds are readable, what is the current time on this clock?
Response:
9.30
